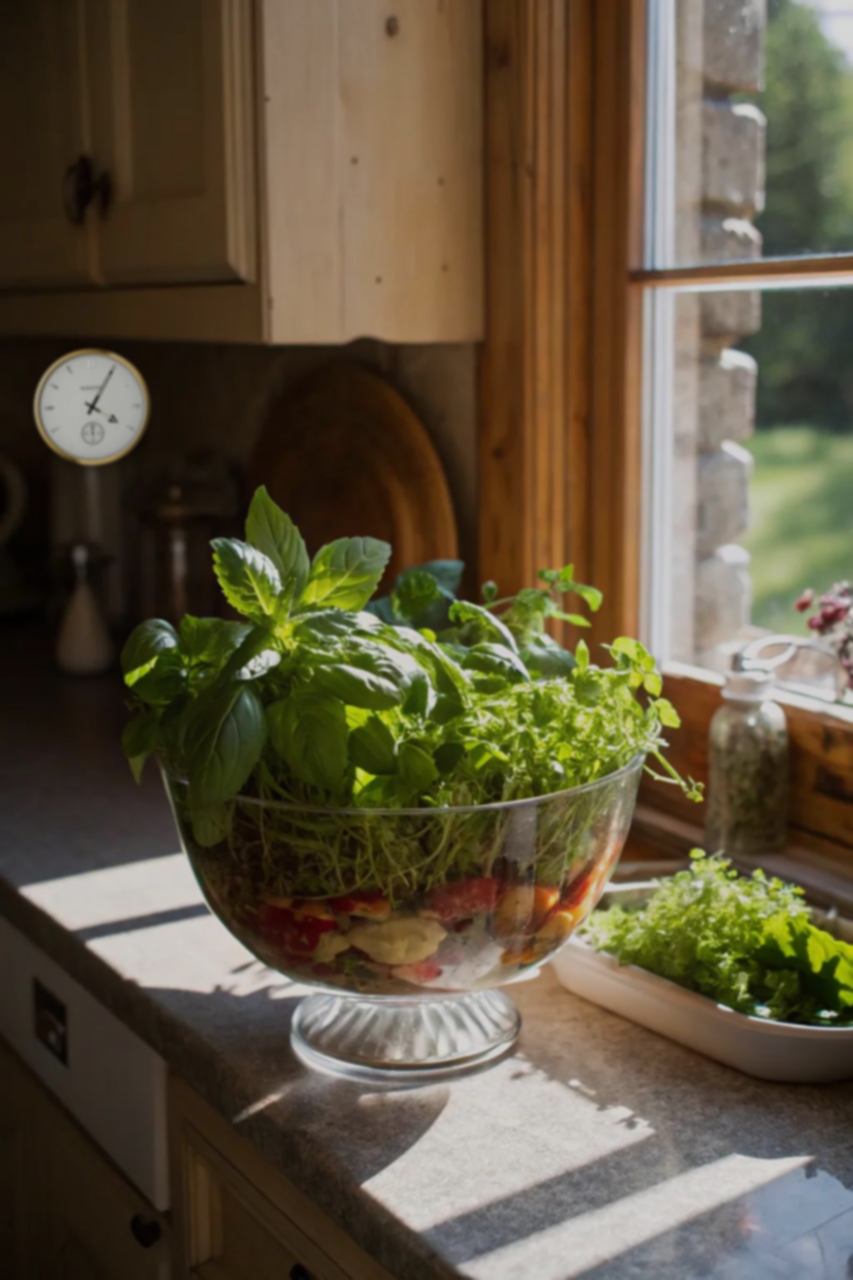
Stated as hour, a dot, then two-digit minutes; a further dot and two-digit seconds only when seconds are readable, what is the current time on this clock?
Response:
4.05
